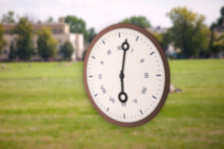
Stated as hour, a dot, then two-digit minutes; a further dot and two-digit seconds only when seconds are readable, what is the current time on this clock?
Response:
6.02
